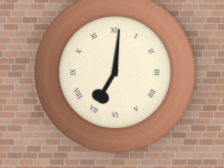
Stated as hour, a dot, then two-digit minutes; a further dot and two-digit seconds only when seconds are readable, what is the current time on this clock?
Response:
7.01
